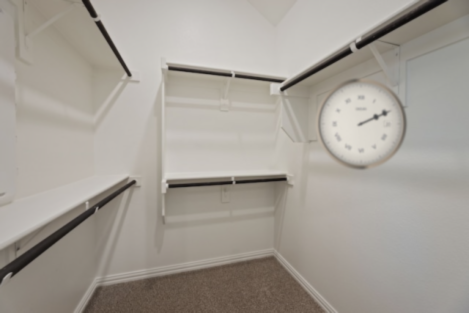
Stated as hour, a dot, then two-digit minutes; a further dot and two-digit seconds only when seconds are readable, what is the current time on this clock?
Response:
2.11
